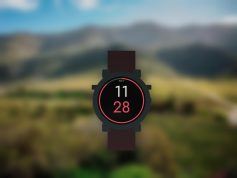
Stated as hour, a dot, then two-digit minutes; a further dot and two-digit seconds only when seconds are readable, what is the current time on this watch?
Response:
11.28
